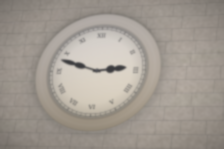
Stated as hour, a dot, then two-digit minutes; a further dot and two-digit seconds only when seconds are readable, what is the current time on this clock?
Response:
2.48
